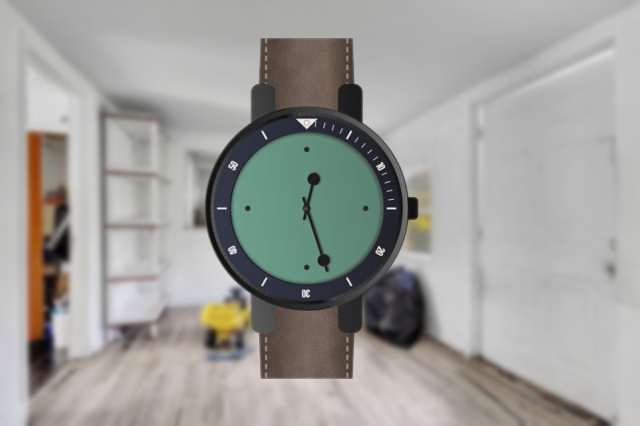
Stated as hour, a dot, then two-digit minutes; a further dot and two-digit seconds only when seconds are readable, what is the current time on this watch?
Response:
12.27
